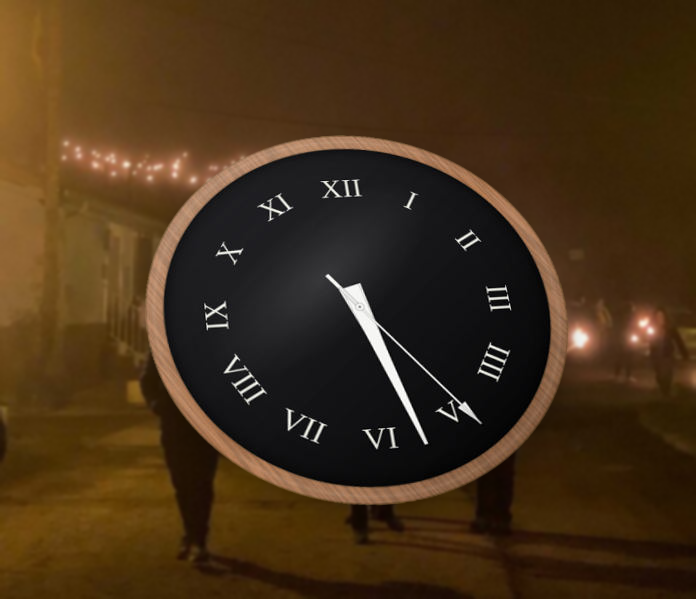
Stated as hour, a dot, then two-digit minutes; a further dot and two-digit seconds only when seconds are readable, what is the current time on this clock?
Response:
5.27.24
